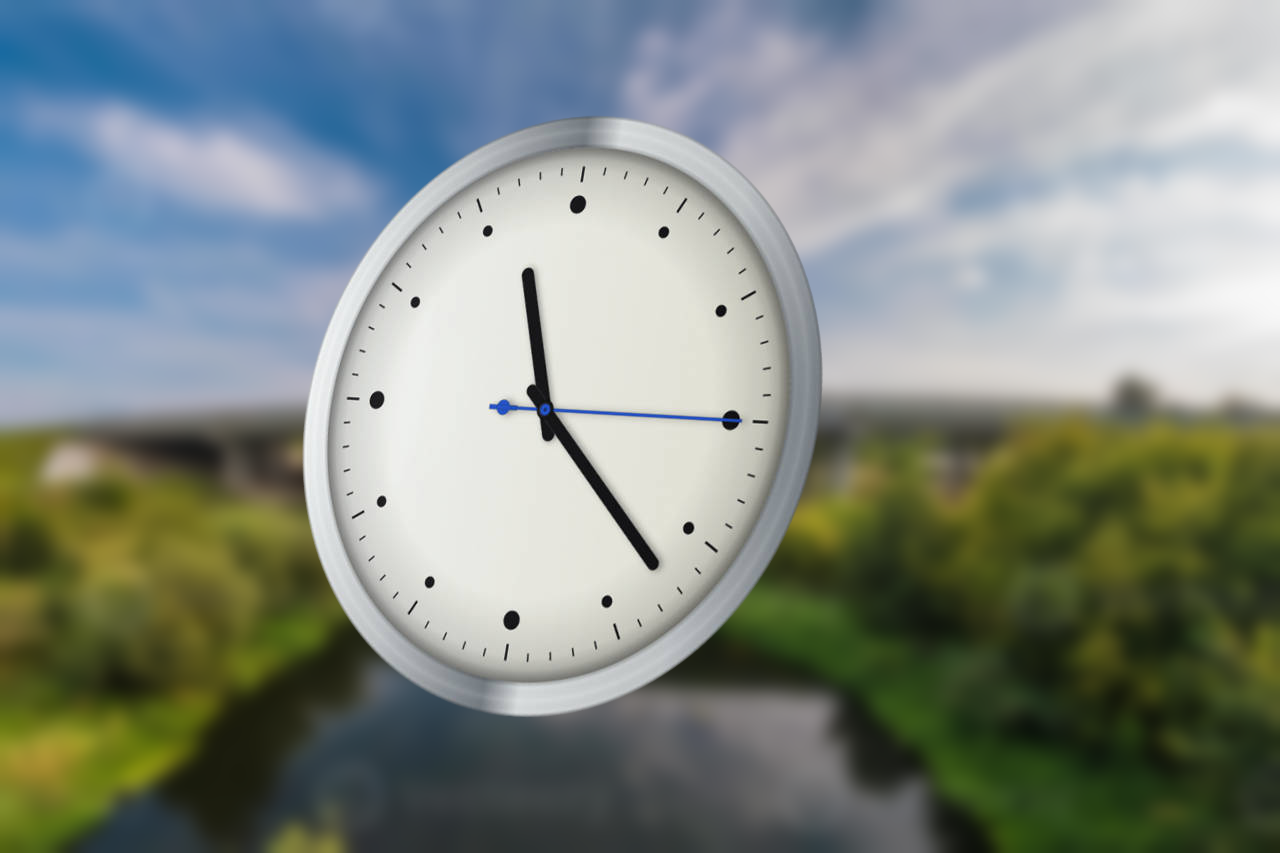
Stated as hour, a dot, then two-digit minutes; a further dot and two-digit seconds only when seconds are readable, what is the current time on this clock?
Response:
11.22.15
